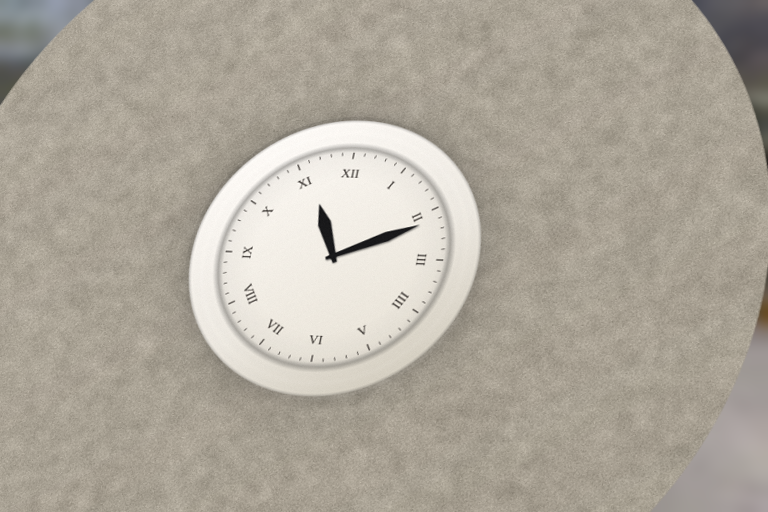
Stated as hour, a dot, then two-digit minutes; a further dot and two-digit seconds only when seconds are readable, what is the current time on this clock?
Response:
11.11
